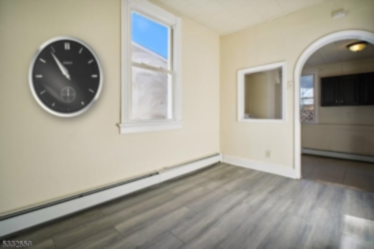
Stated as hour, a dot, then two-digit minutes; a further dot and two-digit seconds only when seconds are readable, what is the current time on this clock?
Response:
10.54
